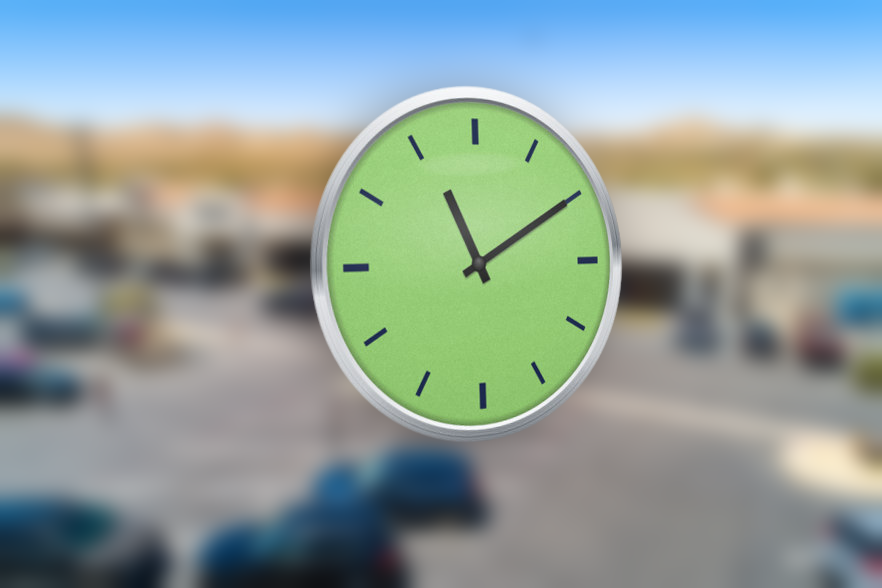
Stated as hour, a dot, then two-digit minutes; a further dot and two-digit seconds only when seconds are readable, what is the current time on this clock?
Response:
11.10
